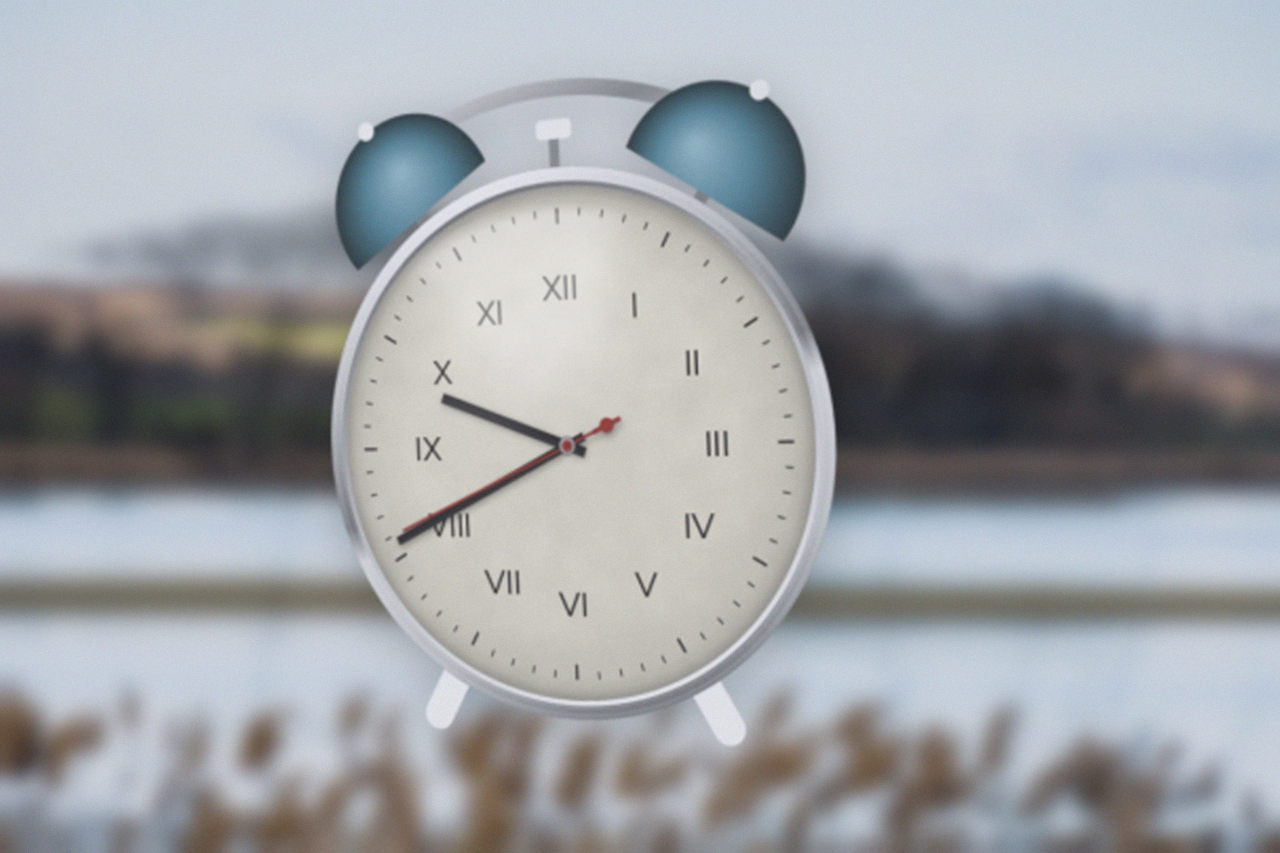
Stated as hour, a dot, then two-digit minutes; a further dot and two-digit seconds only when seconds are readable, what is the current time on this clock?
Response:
9.40.41
